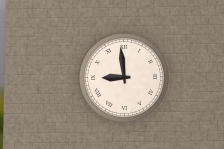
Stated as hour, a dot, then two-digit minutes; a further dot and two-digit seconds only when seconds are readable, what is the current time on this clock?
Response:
8.59
